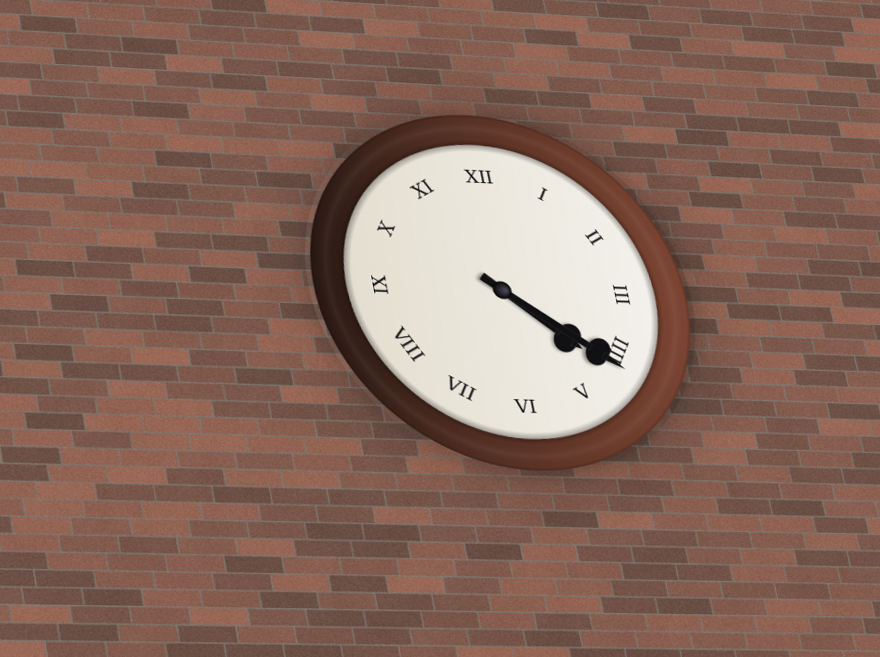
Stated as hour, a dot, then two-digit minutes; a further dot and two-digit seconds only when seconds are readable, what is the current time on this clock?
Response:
4.21
